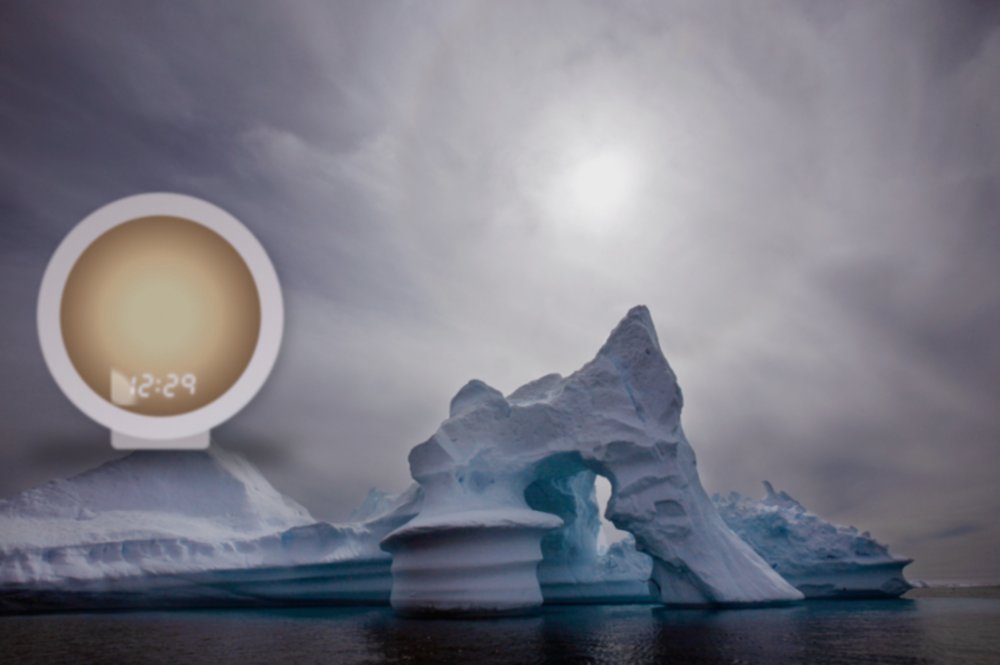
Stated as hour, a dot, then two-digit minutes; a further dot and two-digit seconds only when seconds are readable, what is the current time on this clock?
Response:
12.29
